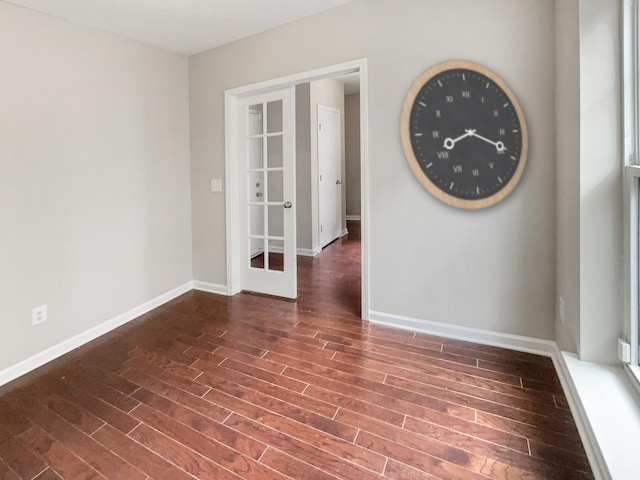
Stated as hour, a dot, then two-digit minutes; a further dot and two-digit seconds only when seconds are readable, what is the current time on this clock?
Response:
8.19
